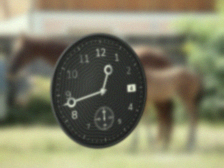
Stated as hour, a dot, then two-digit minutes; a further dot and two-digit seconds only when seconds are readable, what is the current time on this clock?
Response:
12.43
